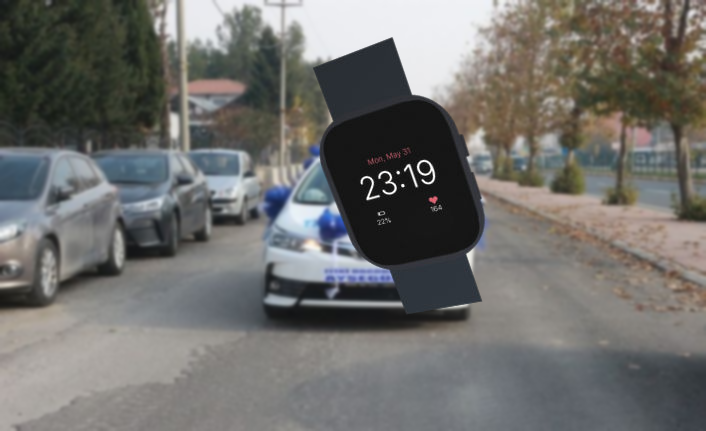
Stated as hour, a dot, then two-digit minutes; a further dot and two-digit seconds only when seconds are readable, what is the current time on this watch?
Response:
23.19
